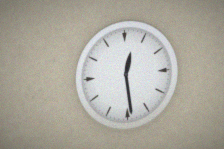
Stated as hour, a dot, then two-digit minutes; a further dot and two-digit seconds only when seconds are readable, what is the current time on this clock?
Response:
12.29
